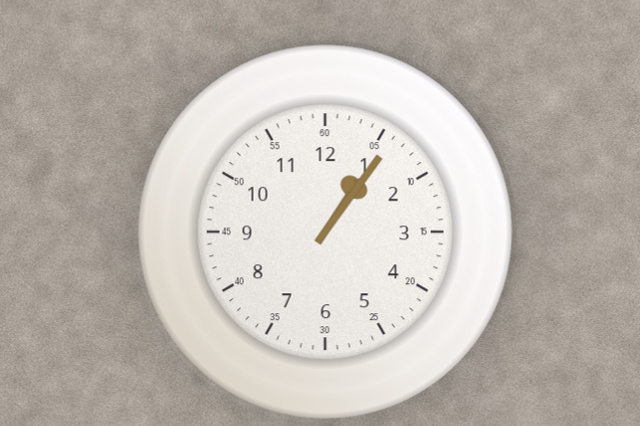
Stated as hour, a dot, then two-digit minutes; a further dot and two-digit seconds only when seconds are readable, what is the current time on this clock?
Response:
1.06
